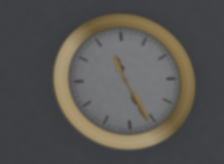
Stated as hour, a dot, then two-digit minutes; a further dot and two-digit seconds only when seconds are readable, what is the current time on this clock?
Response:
11.26
